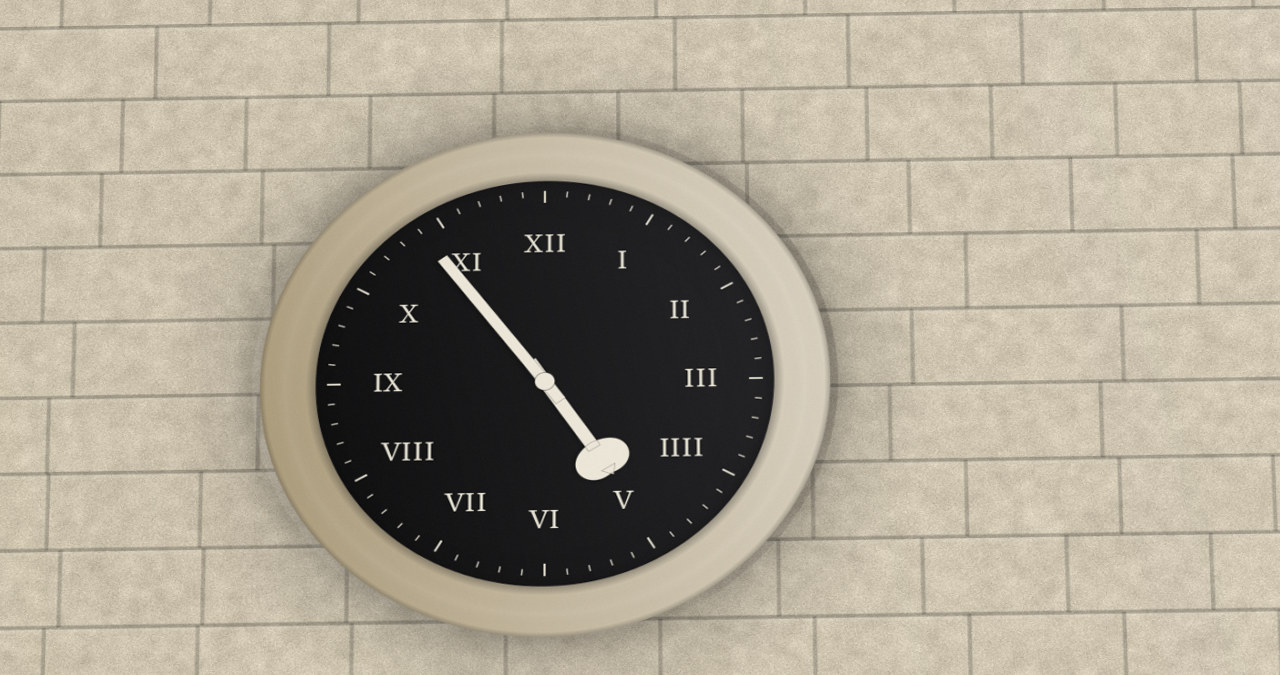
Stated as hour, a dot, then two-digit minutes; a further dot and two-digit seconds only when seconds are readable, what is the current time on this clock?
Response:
4.54
